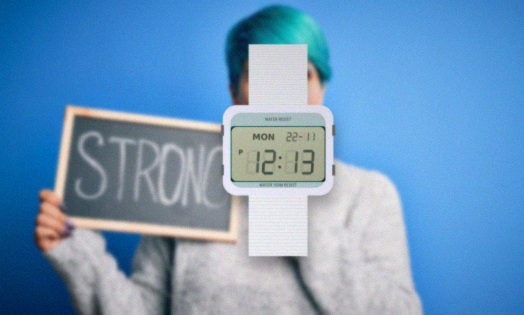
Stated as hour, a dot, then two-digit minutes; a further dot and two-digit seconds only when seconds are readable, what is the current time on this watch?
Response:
12.13
